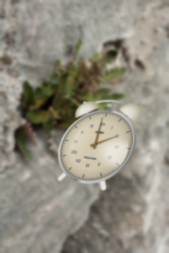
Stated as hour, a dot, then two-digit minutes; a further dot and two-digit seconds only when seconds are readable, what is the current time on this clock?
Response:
1.59
